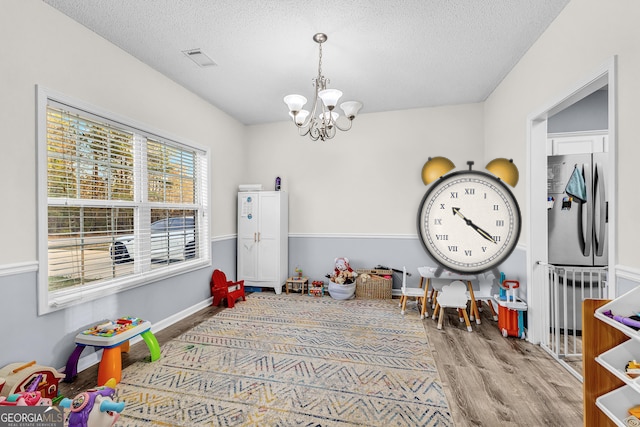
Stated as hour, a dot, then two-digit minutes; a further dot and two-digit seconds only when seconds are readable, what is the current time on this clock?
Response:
10.21
